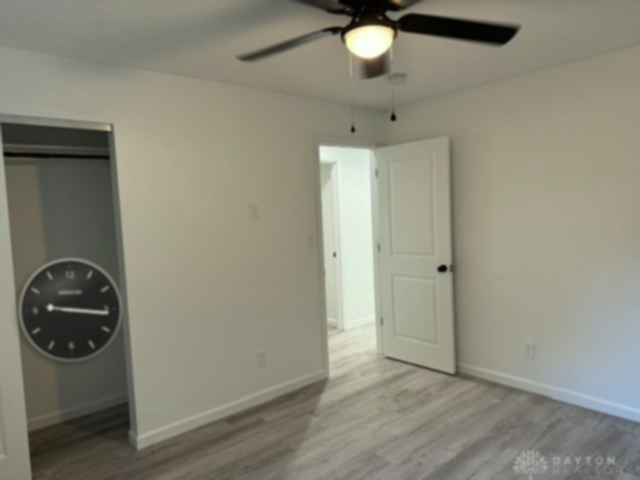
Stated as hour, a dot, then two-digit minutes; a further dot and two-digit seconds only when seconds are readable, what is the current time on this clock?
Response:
9.16
